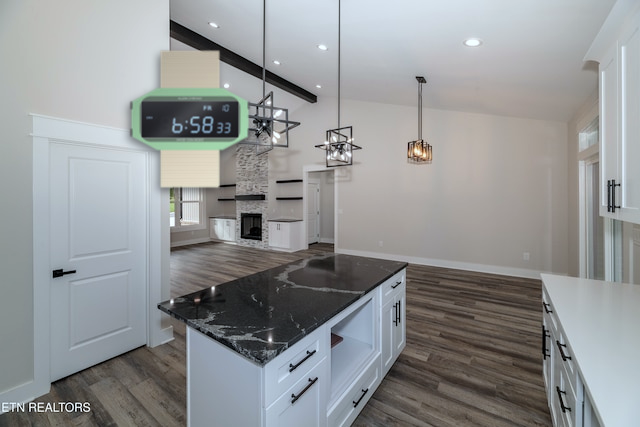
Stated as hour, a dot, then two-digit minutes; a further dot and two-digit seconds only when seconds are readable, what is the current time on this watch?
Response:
6.58.33
